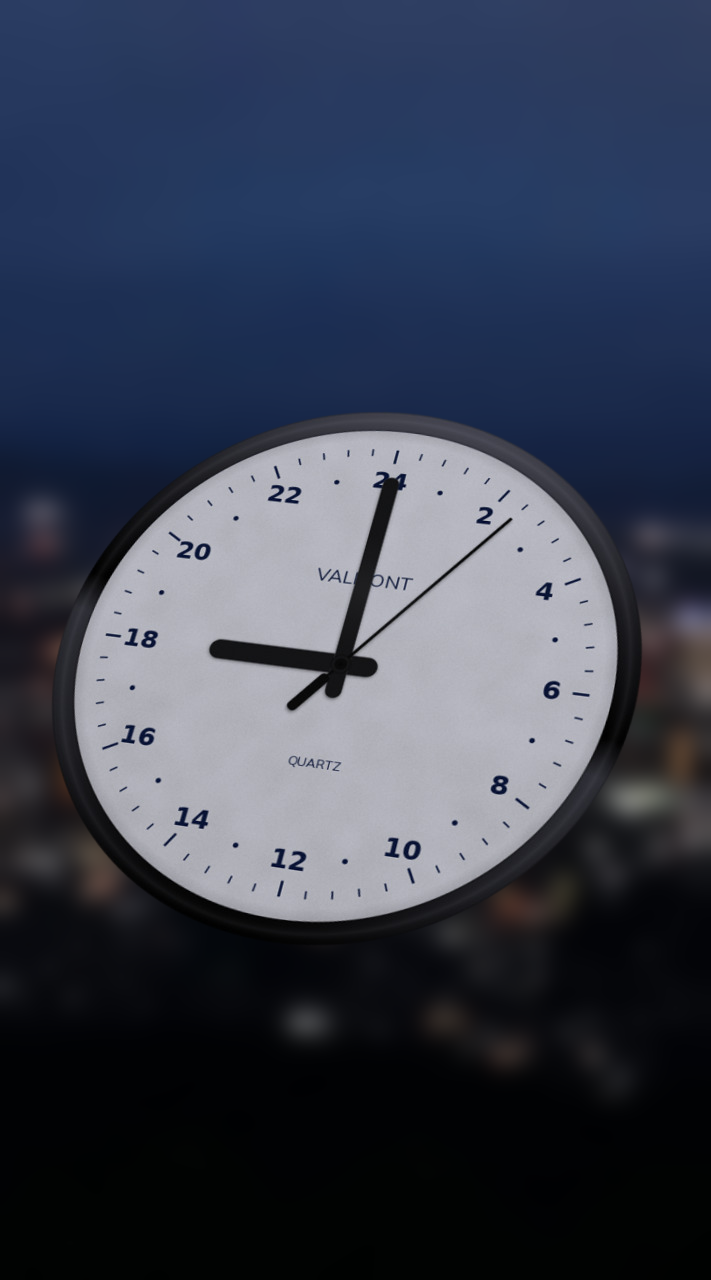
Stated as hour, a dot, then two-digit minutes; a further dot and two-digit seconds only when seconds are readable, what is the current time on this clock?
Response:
18.00.06
